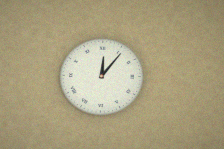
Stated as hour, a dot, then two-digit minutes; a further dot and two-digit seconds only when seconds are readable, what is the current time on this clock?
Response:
12.06
